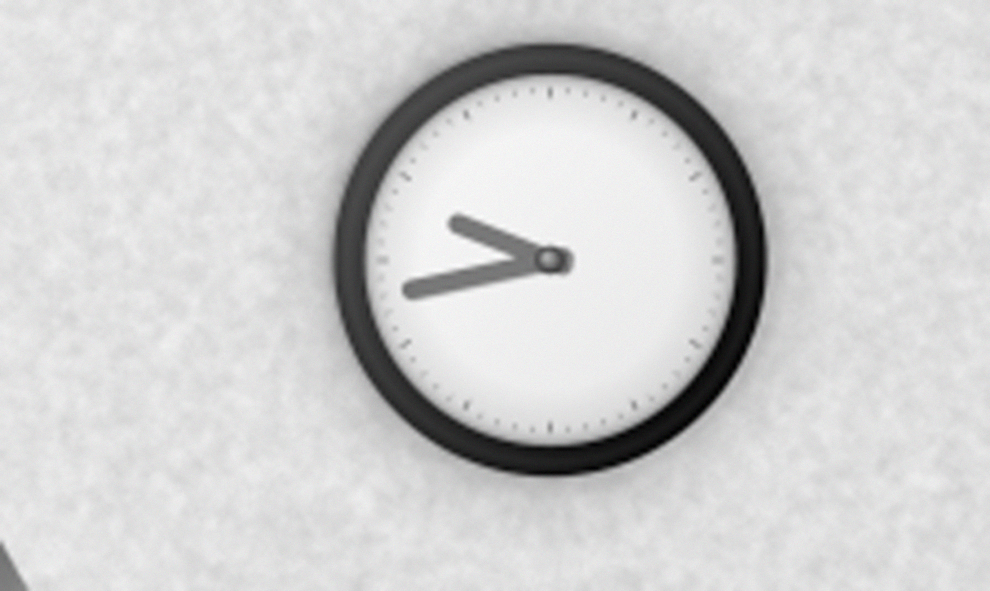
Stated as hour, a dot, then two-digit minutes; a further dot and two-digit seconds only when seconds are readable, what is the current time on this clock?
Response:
9.43
